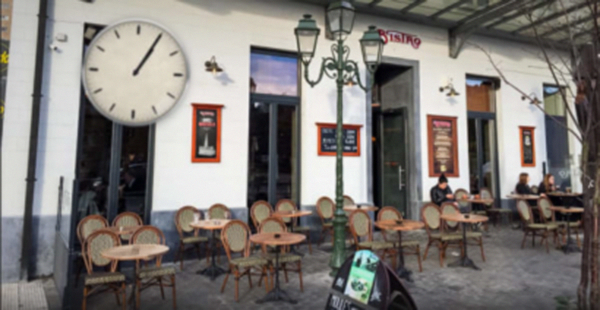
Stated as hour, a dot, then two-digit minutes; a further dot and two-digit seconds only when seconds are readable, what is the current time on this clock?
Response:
1.05
